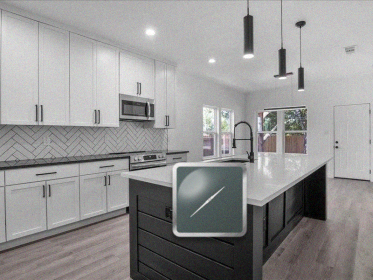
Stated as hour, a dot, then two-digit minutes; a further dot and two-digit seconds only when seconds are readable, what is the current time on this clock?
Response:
1.38
